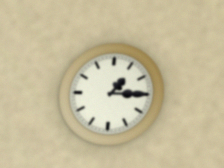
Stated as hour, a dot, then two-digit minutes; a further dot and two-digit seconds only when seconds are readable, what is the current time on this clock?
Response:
1.15
